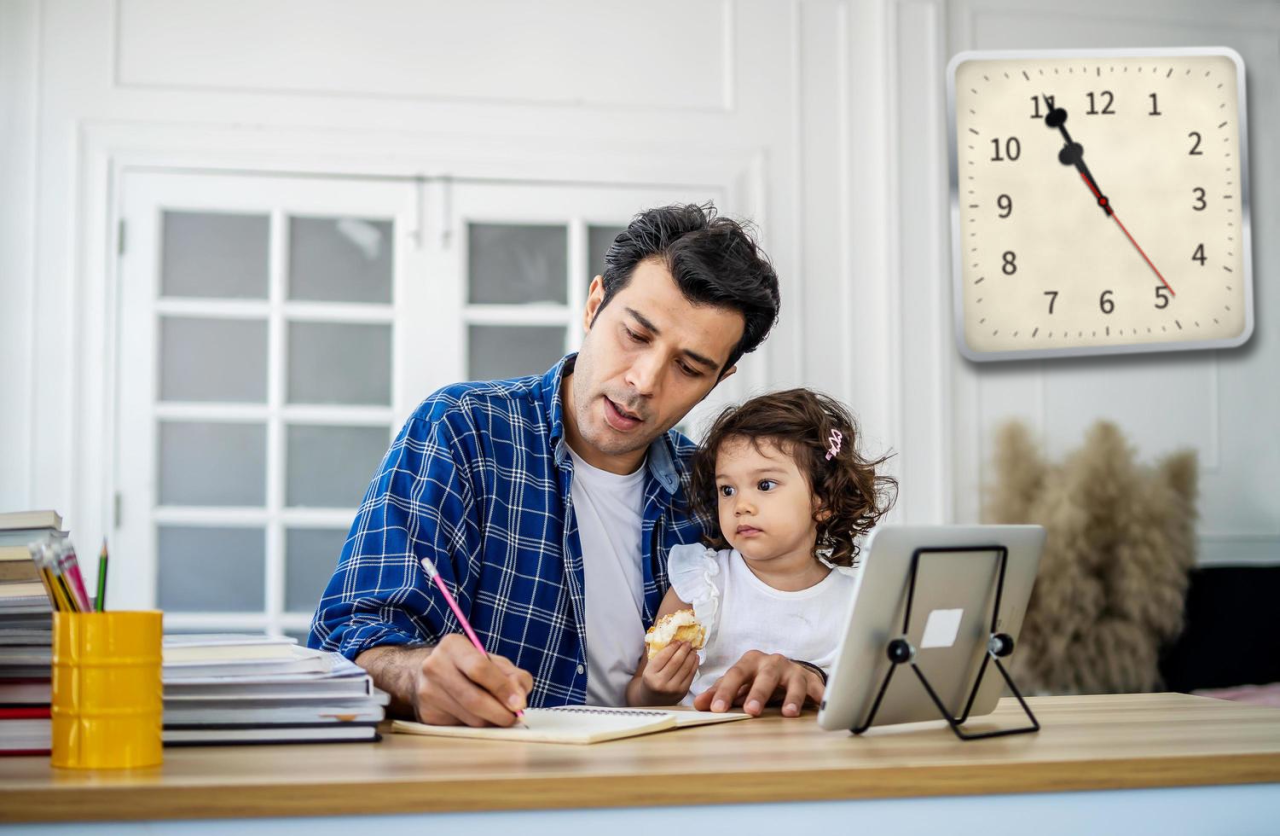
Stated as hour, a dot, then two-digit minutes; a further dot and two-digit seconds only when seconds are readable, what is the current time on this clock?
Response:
10.55.24
